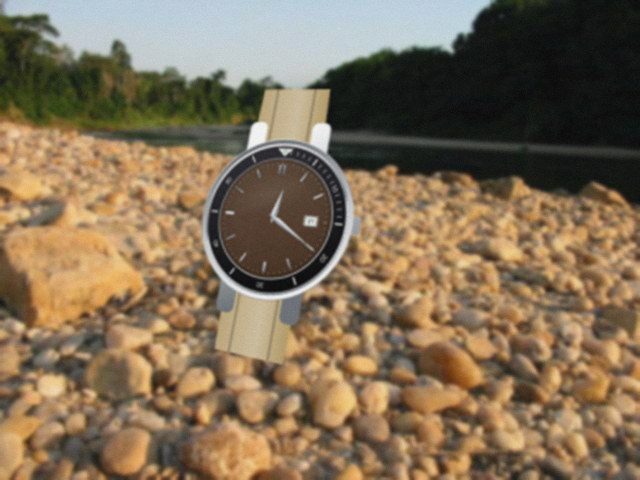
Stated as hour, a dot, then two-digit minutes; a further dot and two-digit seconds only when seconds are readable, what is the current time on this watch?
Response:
12.20
